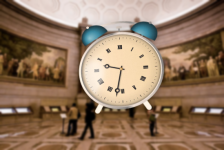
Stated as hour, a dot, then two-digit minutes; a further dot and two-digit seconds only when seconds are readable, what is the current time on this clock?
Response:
9.32
